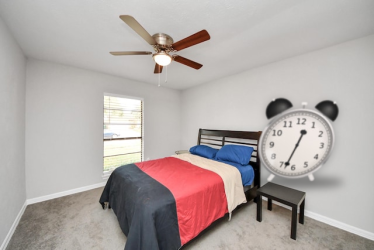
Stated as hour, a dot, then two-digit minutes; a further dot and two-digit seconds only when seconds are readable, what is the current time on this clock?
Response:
12.33
